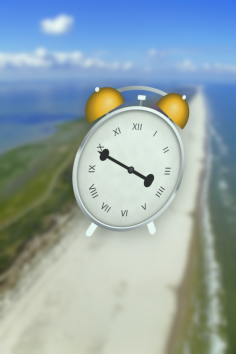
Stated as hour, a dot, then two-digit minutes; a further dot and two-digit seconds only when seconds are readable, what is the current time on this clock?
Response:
3.49
